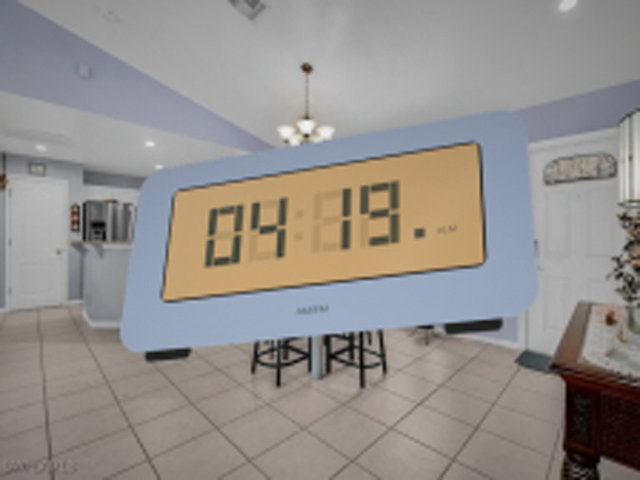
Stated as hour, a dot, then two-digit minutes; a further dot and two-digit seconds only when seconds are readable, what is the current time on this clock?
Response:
4.19
